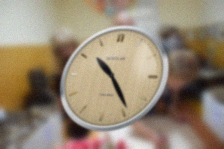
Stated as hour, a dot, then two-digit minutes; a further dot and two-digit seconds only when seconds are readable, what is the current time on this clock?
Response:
10.24
